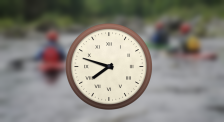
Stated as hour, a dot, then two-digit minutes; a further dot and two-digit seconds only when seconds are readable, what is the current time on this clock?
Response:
7.48
